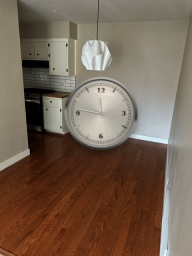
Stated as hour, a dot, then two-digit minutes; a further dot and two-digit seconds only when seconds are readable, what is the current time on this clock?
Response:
11.47
